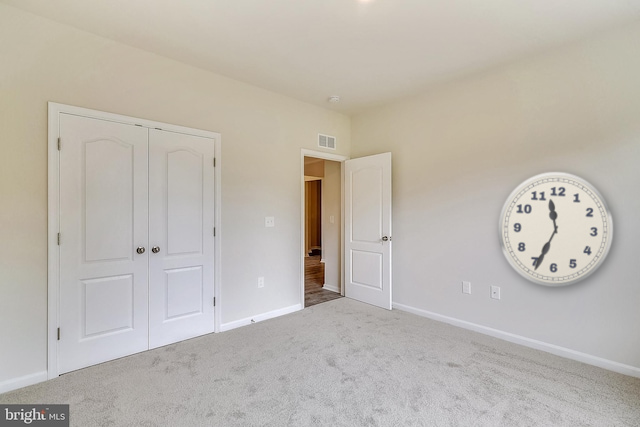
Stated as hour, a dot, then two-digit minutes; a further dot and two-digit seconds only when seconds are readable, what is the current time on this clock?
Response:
11.34
